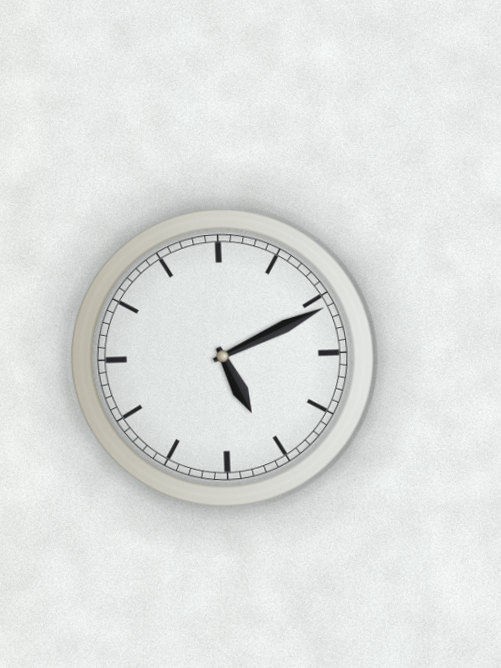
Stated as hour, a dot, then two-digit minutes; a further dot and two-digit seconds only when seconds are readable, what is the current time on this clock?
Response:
5.11
